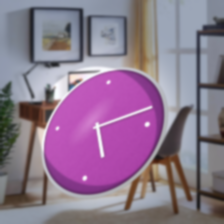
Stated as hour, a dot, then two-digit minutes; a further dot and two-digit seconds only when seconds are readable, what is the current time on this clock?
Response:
5.12
